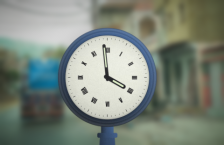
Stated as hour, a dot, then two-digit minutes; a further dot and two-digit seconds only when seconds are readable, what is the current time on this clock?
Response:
3.59
